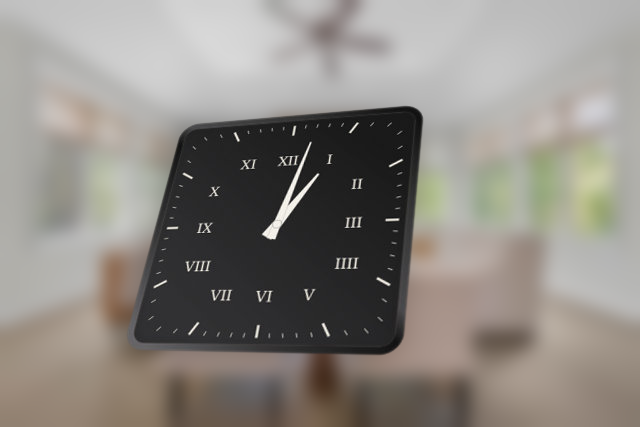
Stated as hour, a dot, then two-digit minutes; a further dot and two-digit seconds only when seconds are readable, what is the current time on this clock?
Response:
1.02
